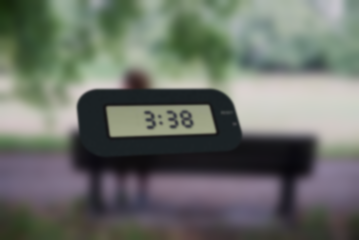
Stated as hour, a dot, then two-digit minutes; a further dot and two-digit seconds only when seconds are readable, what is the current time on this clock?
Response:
3.38
